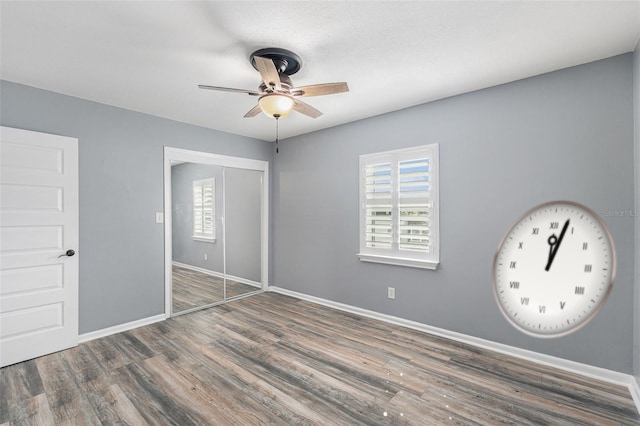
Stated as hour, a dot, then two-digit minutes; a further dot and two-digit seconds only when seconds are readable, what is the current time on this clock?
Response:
12.03
